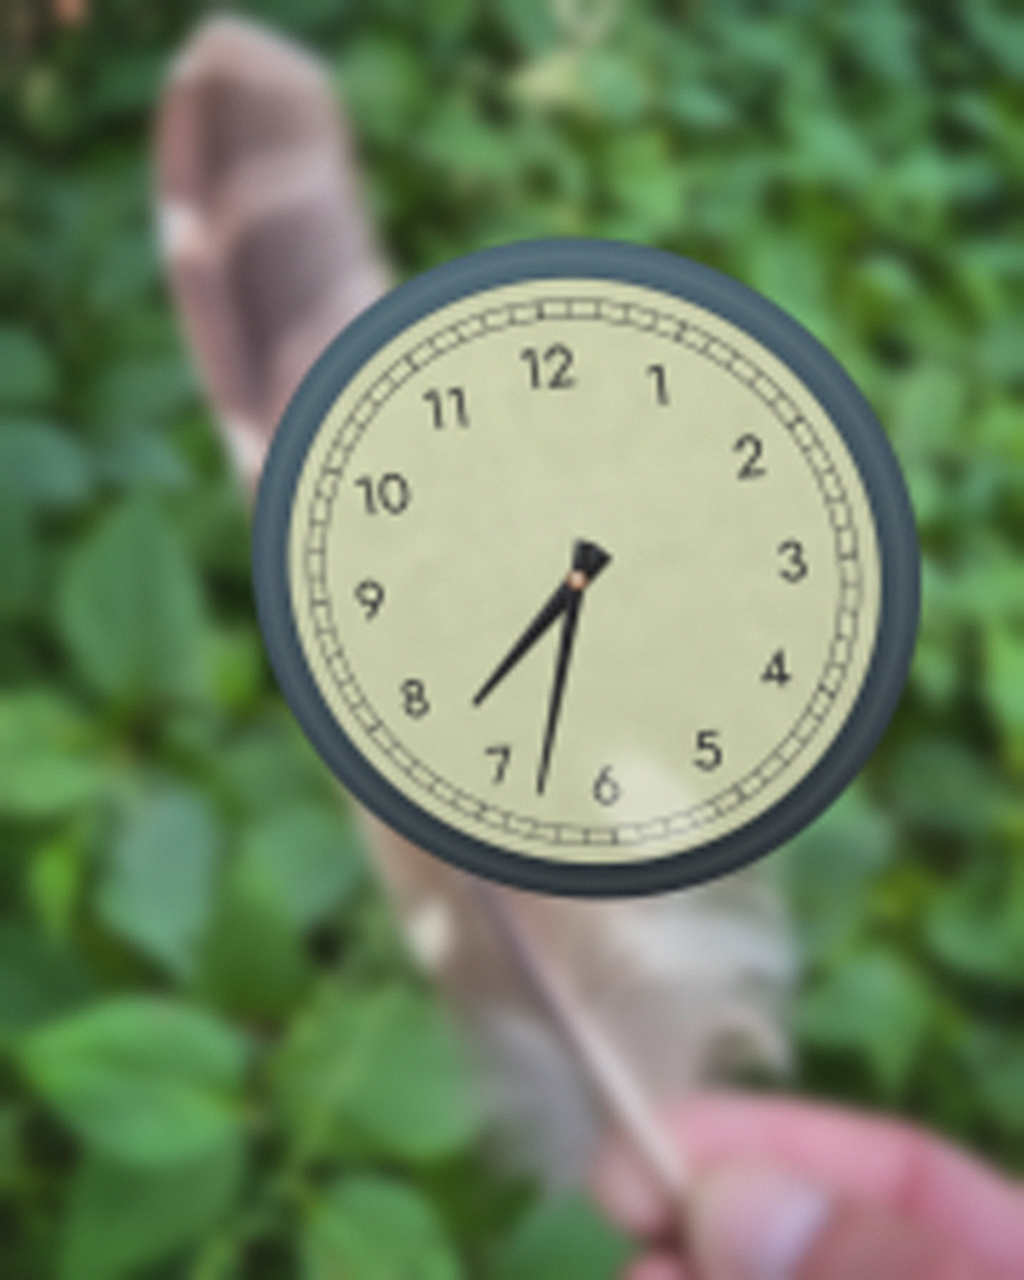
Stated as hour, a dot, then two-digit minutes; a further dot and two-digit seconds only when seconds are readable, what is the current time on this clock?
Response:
7.33
